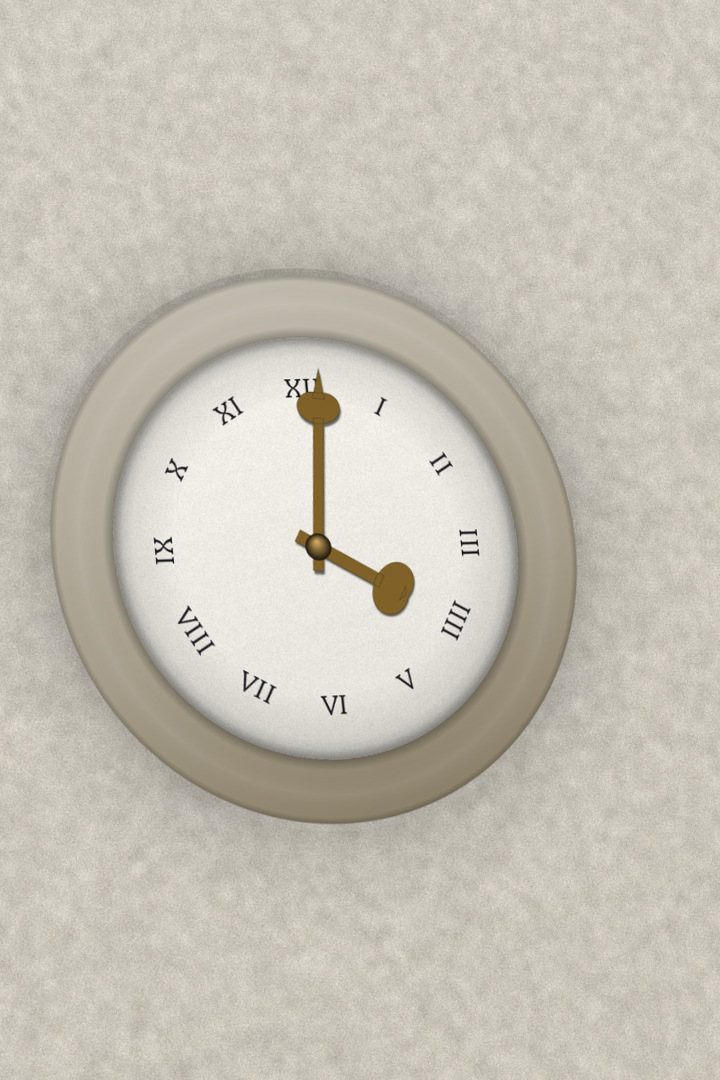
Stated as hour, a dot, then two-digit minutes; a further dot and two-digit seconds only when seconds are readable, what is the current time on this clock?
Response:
4.01
